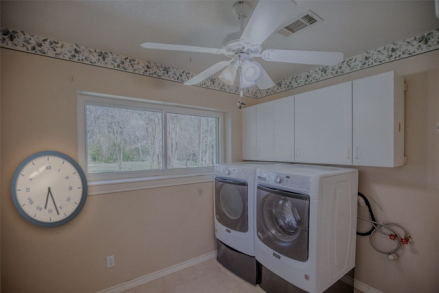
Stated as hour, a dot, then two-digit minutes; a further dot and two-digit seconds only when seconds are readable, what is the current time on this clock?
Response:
6.27
